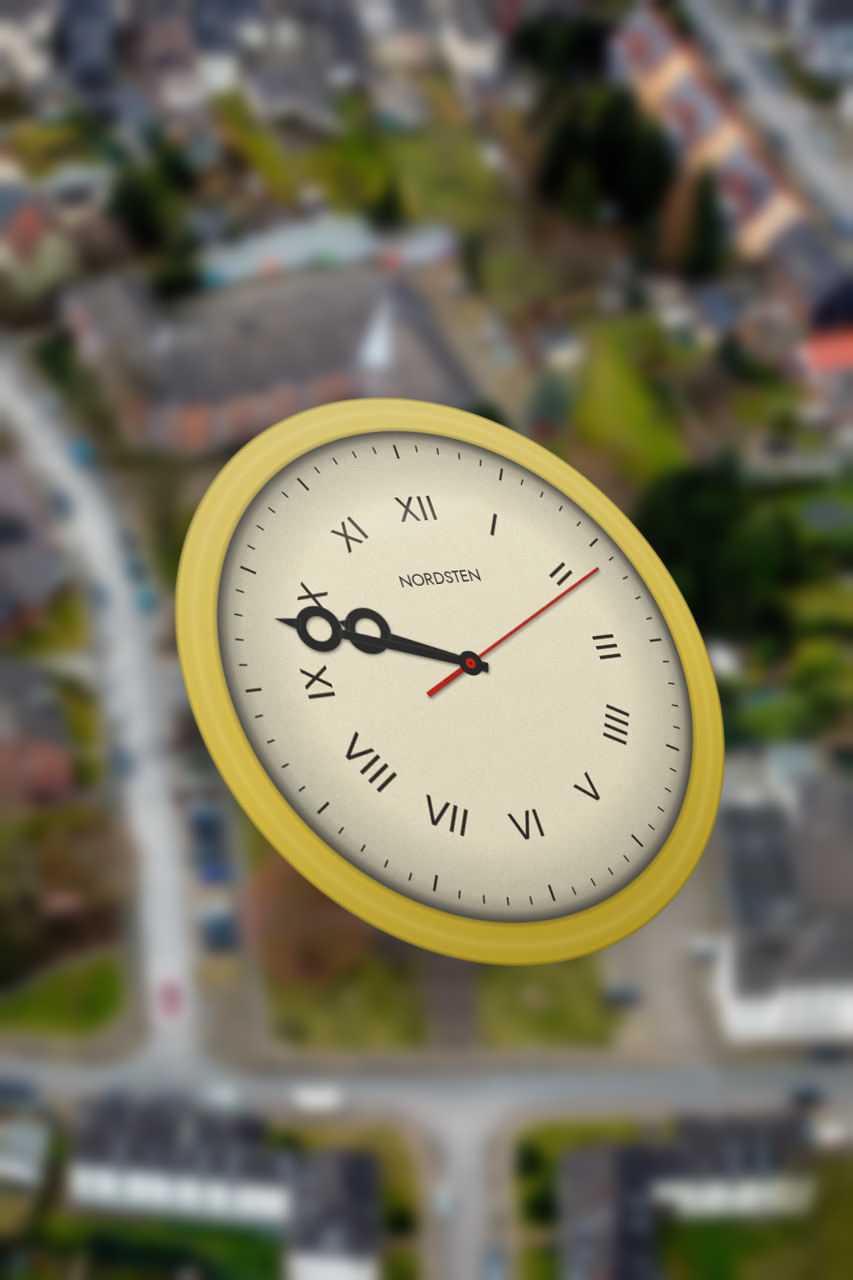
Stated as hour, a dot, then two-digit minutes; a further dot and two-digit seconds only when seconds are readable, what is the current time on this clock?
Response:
9.48.11
